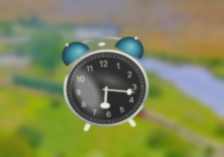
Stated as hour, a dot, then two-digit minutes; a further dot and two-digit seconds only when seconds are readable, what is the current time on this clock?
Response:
6.17
